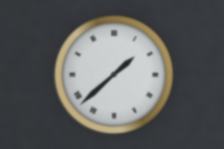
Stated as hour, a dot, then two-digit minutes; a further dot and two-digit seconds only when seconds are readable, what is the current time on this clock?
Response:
1.38
